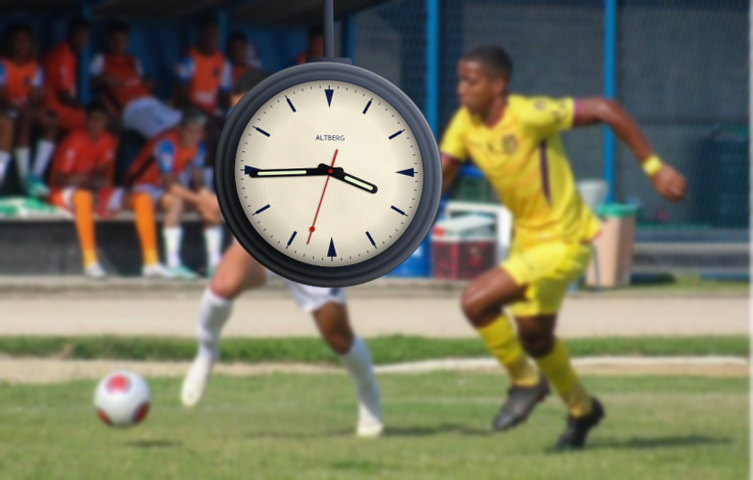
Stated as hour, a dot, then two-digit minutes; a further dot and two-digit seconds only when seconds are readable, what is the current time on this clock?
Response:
3.44.33
